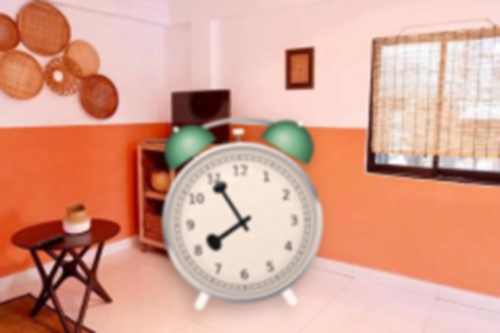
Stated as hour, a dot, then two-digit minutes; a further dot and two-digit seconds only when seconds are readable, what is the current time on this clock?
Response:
7.55
